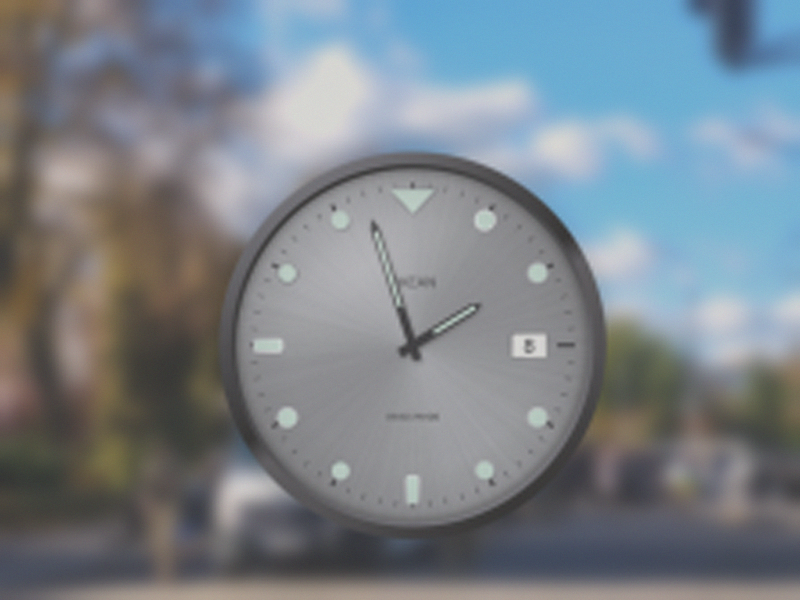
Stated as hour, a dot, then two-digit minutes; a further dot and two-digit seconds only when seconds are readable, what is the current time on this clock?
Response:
1.57
